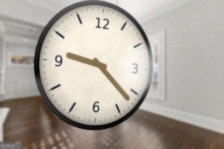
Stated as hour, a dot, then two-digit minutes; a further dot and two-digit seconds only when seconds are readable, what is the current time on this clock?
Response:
9.22
